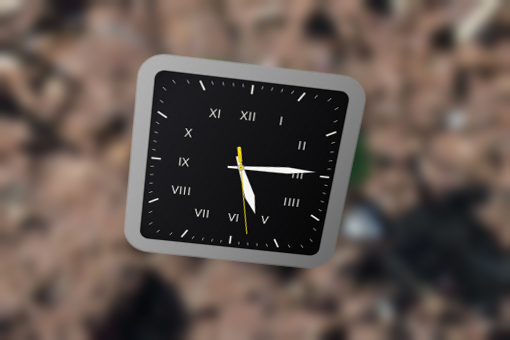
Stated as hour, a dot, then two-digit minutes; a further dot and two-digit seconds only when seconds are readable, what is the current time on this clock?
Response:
5.14.28
